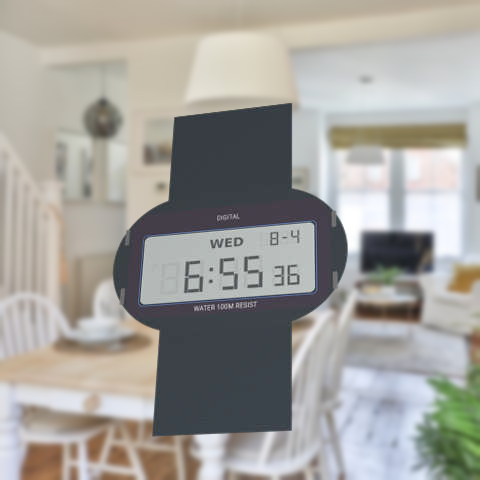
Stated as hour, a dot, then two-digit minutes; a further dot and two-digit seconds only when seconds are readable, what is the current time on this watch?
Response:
6.55.36
